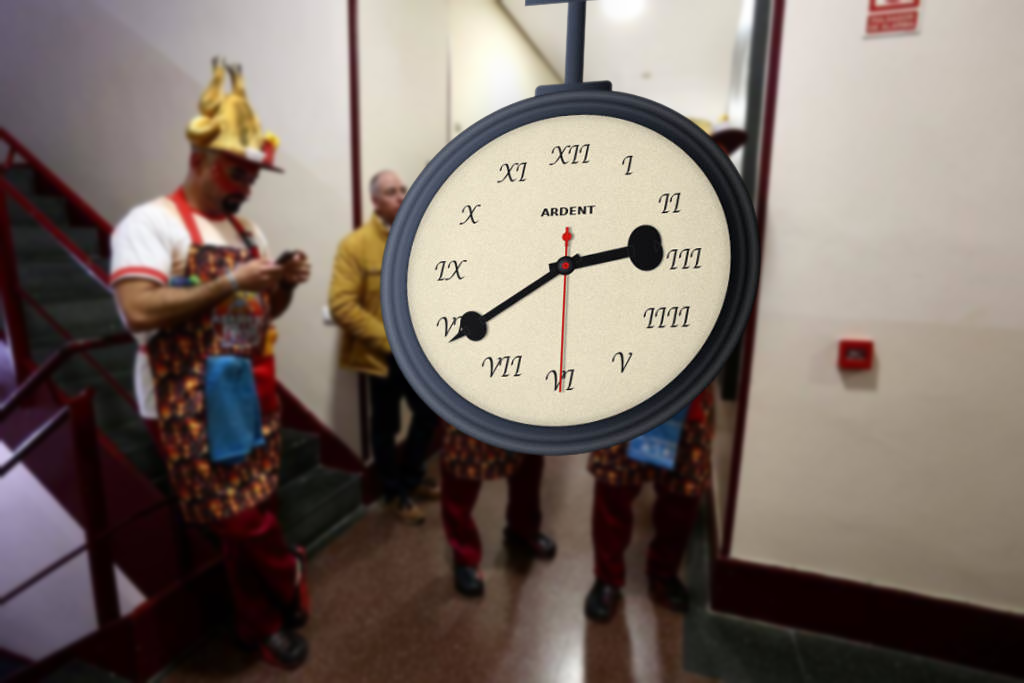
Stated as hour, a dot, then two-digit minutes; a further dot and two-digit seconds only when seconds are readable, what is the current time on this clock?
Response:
2.39.30
